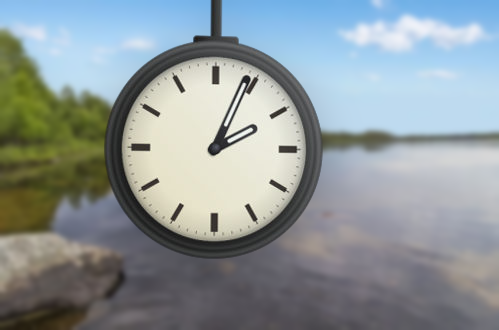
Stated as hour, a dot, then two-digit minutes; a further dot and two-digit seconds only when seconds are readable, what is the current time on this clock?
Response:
2.04
